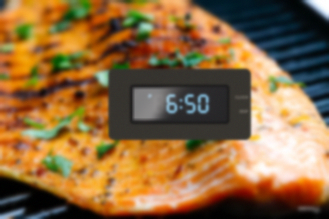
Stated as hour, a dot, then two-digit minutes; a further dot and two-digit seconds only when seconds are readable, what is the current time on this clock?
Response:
6.50
